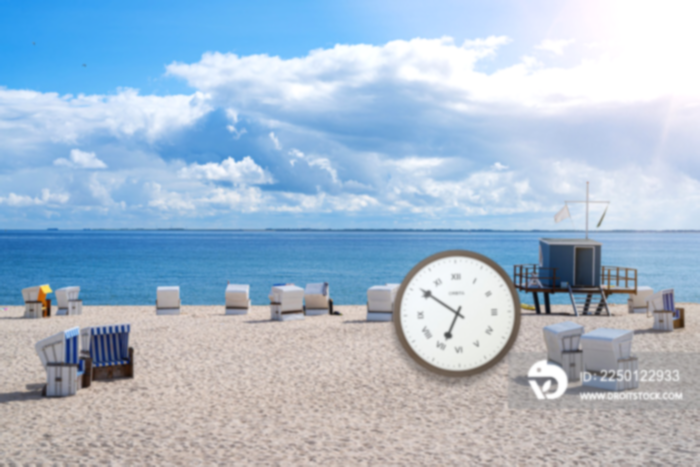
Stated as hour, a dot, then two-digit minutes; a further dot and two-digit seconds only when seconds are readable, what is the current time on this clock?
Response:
6.51
